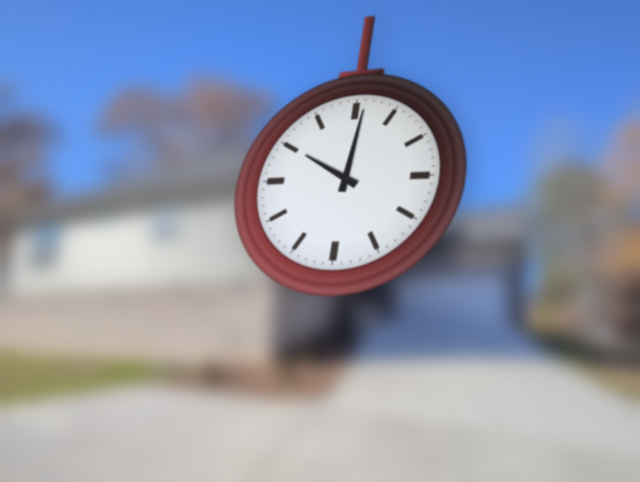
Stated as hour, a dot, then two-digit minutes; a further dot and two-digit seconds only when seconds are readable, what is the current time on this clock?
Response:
10.01
